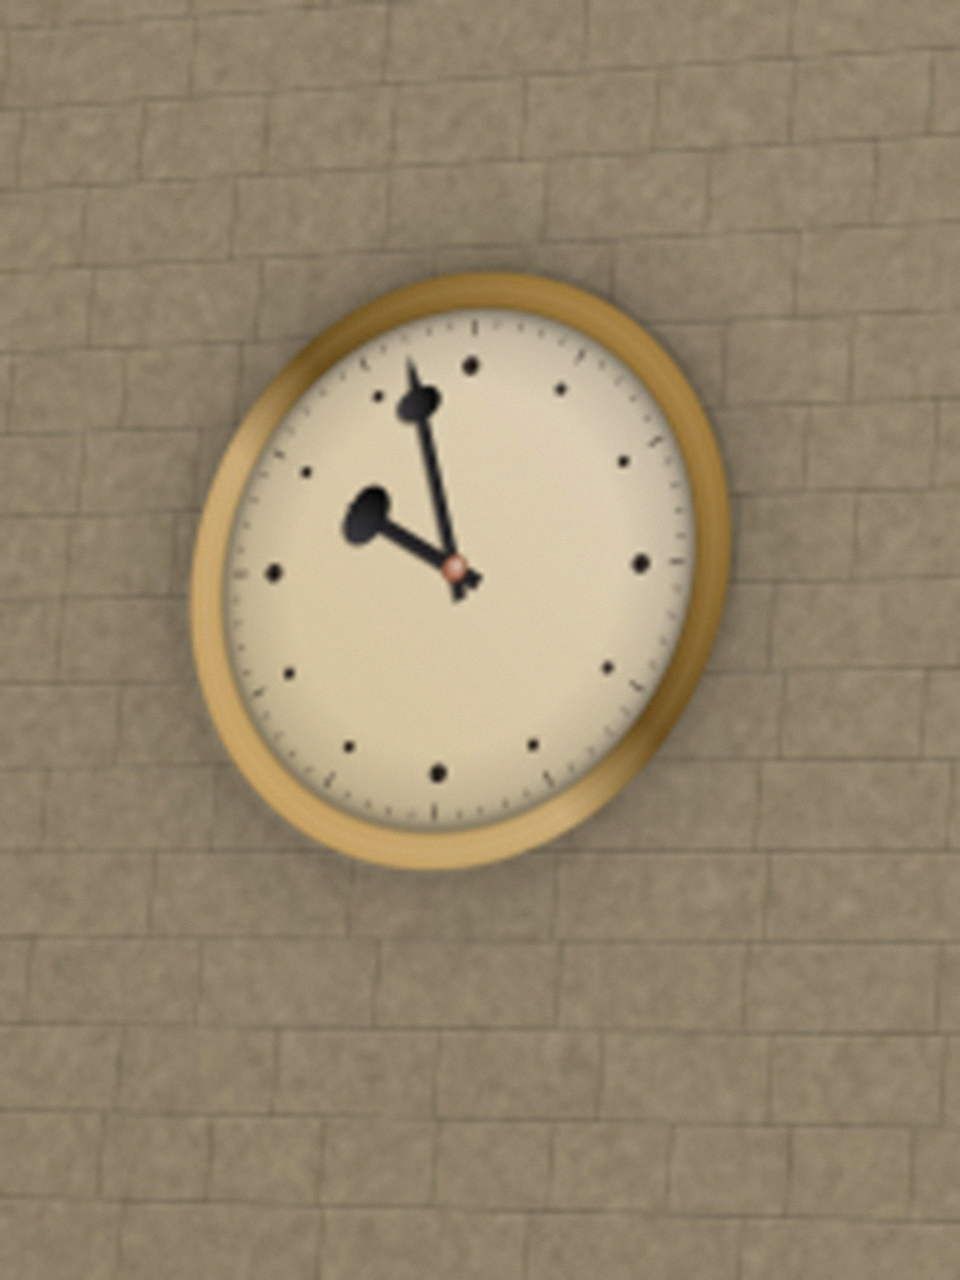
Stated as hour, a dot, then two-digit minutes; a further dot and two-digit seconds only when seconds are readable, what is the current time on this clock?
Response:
9.57
